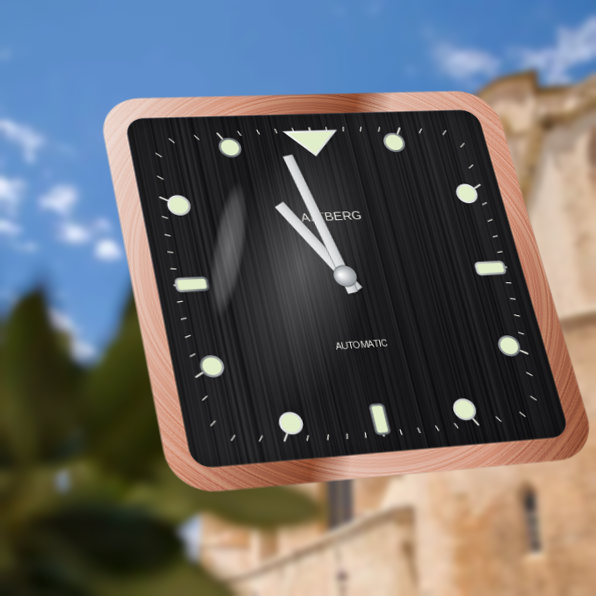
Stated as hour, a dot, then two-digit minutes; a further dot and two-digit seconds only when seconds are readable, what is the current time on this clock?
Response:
10.58
